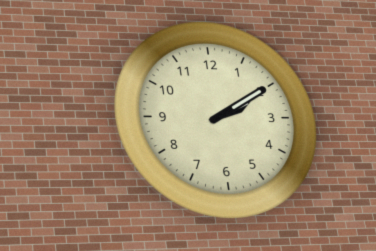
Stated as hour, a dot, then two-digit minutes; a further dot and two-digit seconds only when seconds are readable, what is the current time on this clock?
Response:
2.10
